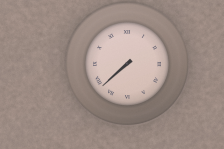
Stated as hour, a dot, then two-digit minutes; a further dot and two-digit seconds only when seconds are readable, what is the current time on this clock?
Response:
7.38
